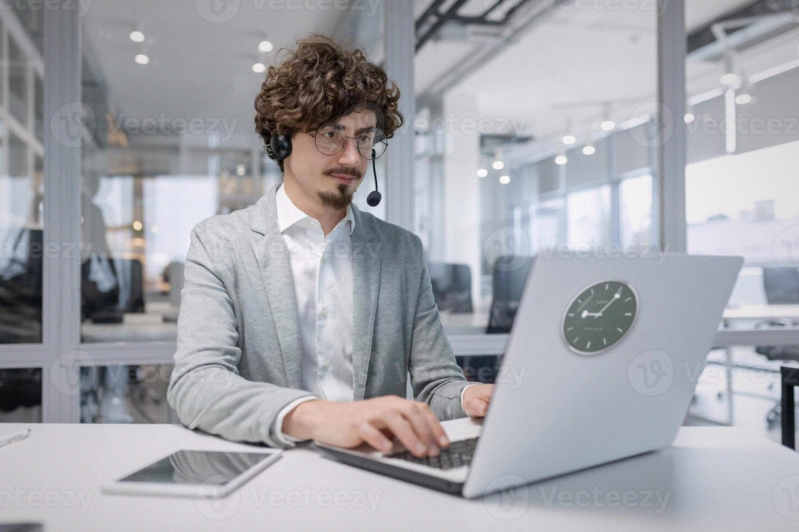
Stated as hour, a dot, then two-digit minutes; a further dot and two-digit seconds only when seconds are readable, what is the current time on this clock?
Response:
9.06
